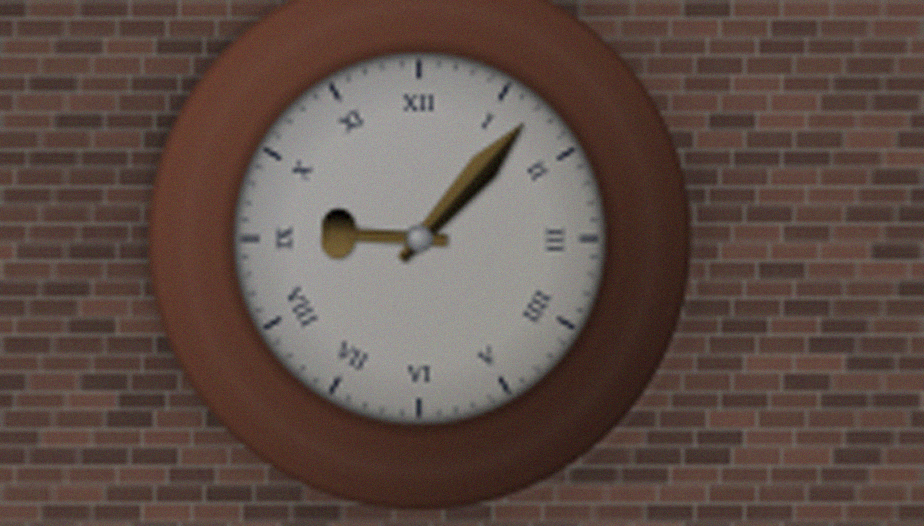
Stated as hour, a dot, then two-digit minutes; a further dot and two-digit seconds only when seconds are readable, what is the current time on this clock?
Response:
9.07
